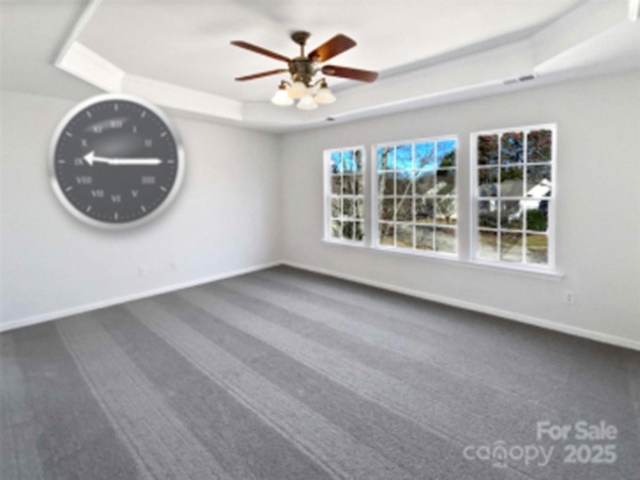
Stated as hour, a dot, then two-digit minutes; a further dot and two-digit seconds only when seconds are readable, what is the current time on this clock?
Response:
9.15
